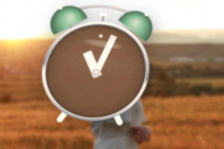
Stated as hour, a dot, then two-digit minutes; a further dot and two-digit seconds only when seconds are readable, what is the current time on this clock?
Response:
11.03
